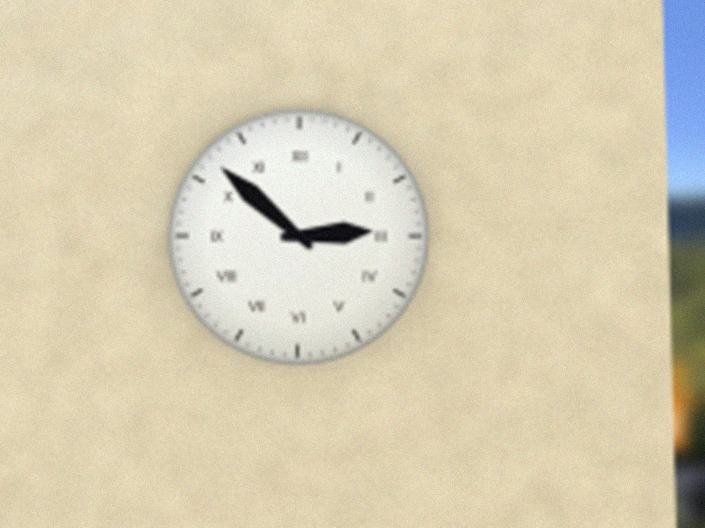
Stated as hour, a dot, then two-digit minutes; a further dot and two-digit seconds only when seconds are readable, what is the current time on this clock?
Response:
2.52
